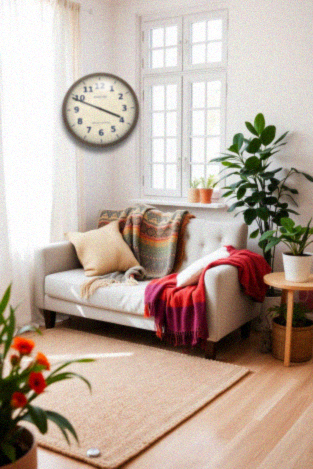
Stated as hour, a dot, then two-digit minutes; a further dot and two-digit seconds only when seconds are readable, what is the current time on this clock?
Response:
3.49
